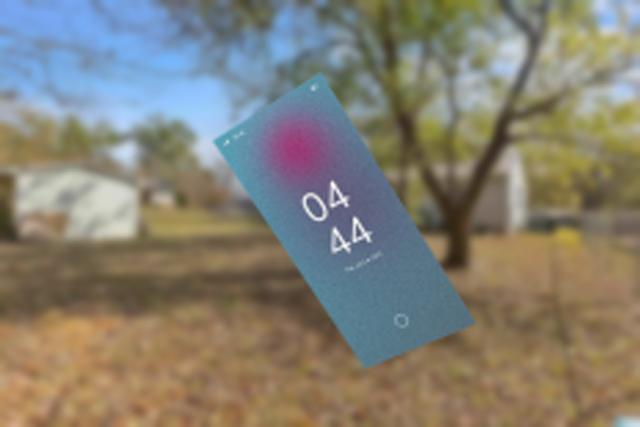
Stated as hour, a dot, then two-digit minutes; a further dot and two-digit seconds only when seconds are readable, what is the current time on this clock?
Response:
4.44
